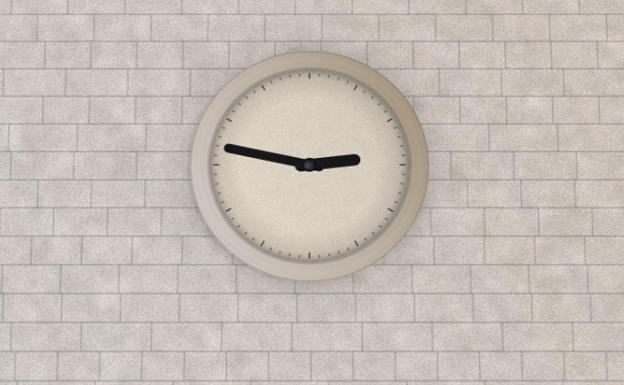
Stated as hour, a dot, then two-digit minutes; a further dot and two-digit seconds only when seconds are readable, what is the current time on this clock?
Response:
2.47
